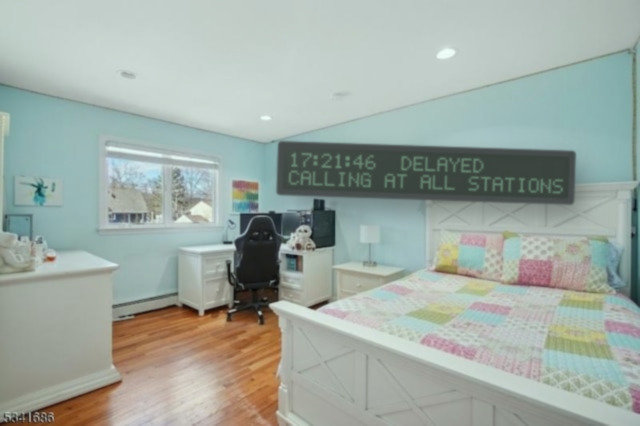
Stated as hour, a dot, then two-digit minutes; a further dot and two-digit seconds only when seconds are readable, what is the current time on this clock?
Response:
17.21.46
